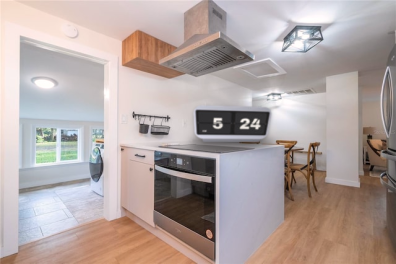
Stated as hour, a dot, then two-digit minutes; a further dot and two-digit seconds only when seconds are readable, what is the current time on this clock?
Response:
5.24
